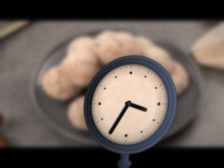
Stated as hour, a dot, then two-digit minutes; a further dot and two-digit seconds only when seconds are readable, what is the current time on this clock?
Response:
3.35
